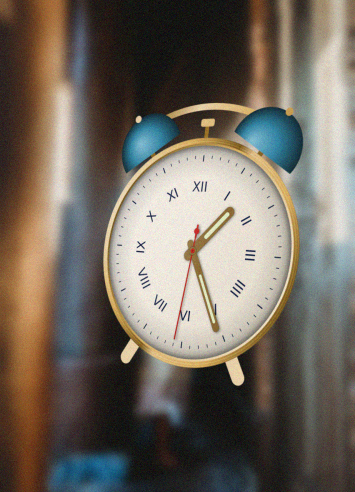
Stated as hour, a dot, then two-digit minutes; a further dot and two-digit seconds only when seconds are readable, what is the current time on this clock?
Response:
1.25.31
